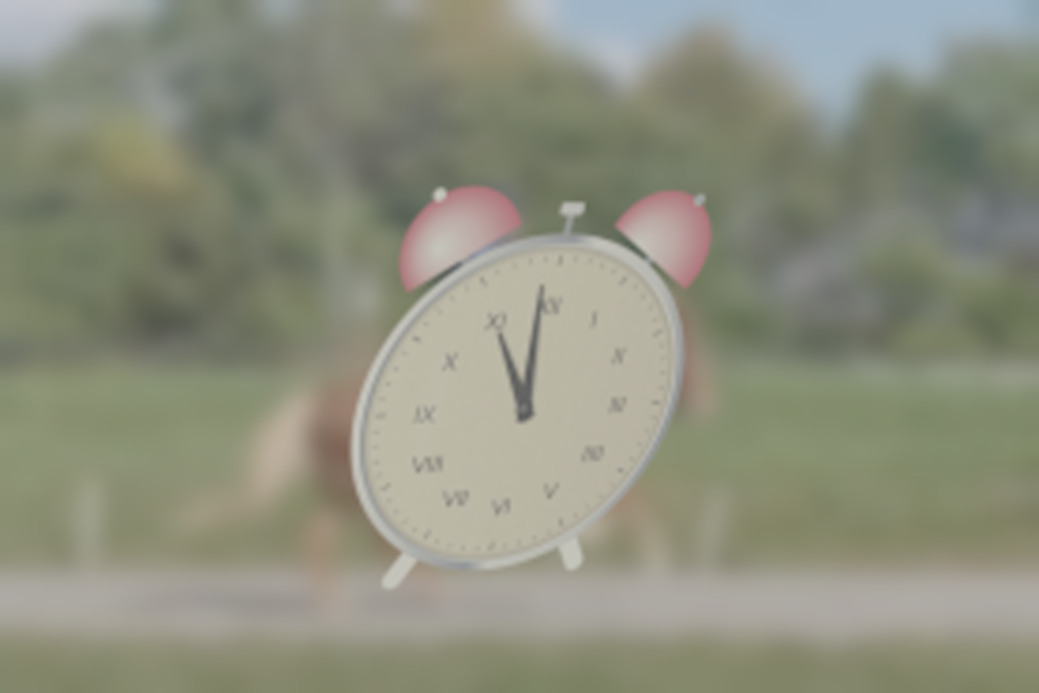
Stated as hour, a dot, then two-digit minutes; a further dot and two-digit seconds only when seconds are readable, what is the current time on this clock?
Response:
10.59
